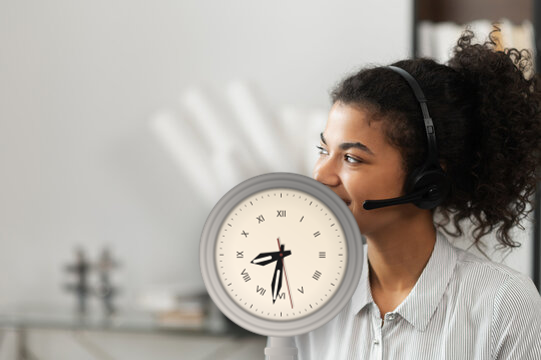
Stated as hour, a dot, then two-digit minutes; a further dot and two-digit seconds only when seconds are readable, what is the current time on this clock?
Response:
8.31.28
